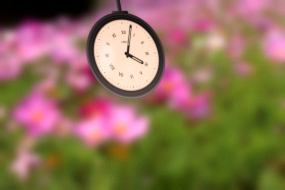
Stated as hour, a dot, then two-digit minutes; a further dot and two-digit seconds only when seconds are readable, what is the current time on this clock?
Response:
4.03
